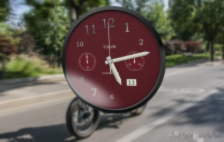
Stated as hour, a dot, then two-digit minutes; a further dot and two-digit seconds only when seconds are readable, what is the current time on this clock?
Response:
5.13
